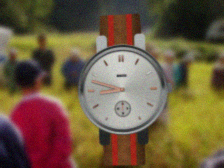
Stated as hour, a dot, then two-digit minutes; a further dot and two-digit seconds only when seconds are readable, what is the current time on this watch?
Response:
8.48
